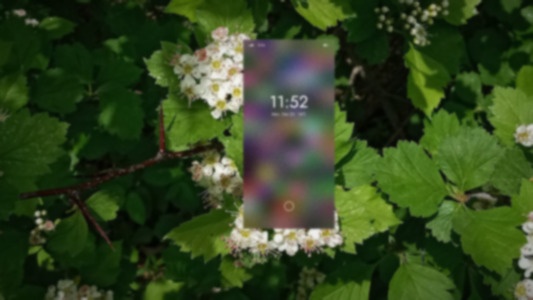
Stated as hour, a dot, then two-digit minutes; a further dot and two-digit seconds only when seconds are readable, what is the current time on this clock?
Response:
11.52
